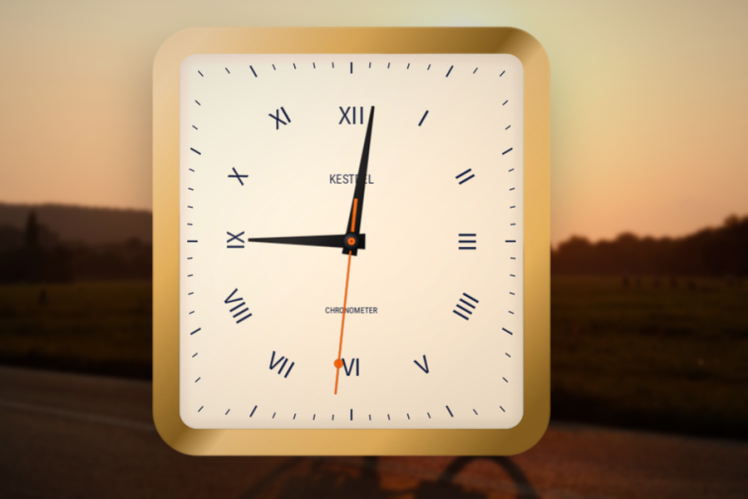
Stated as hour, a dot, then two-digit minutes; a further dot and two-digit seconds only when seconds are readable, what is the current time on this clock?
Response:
9.01.31
